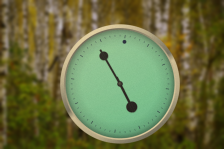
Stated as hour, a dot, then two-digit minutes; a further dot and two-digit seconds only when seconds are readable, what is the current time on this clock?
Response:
4.54
